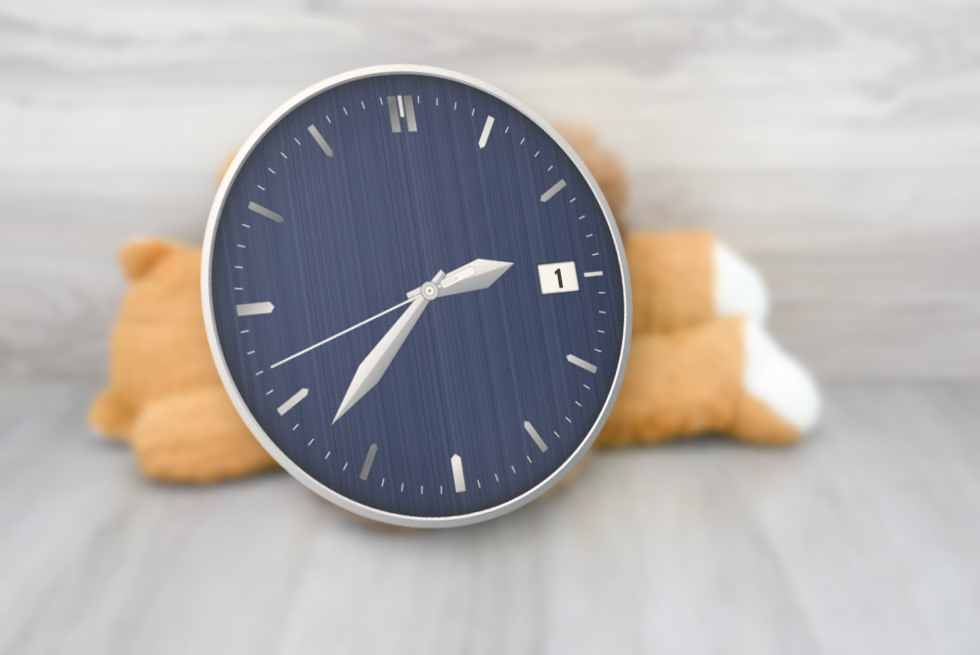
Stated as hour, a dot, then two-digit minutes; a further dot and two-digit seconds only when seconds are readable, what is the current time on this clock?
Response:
2.37.42
